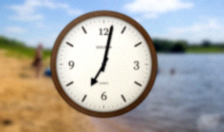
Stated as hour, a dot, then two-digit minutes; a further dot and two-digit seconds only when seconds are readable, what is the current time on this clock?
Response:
7.02
